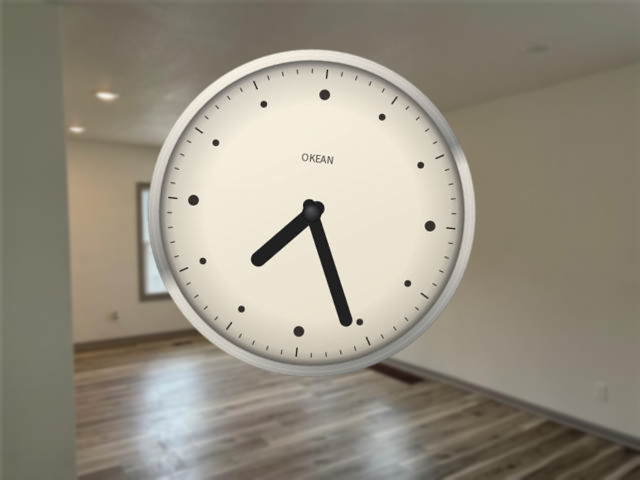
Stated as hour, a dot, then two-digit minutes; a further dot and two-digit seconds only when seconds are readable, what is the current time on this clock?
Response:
7.26
